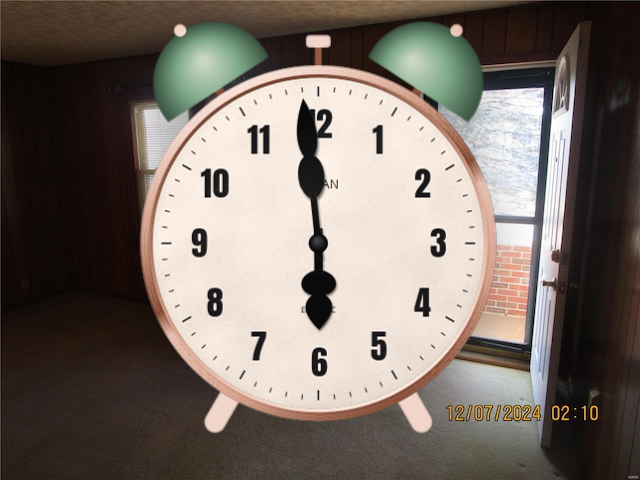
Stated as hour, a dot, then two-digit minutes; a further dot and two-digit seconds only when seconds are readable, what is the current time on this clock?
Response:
5.59
